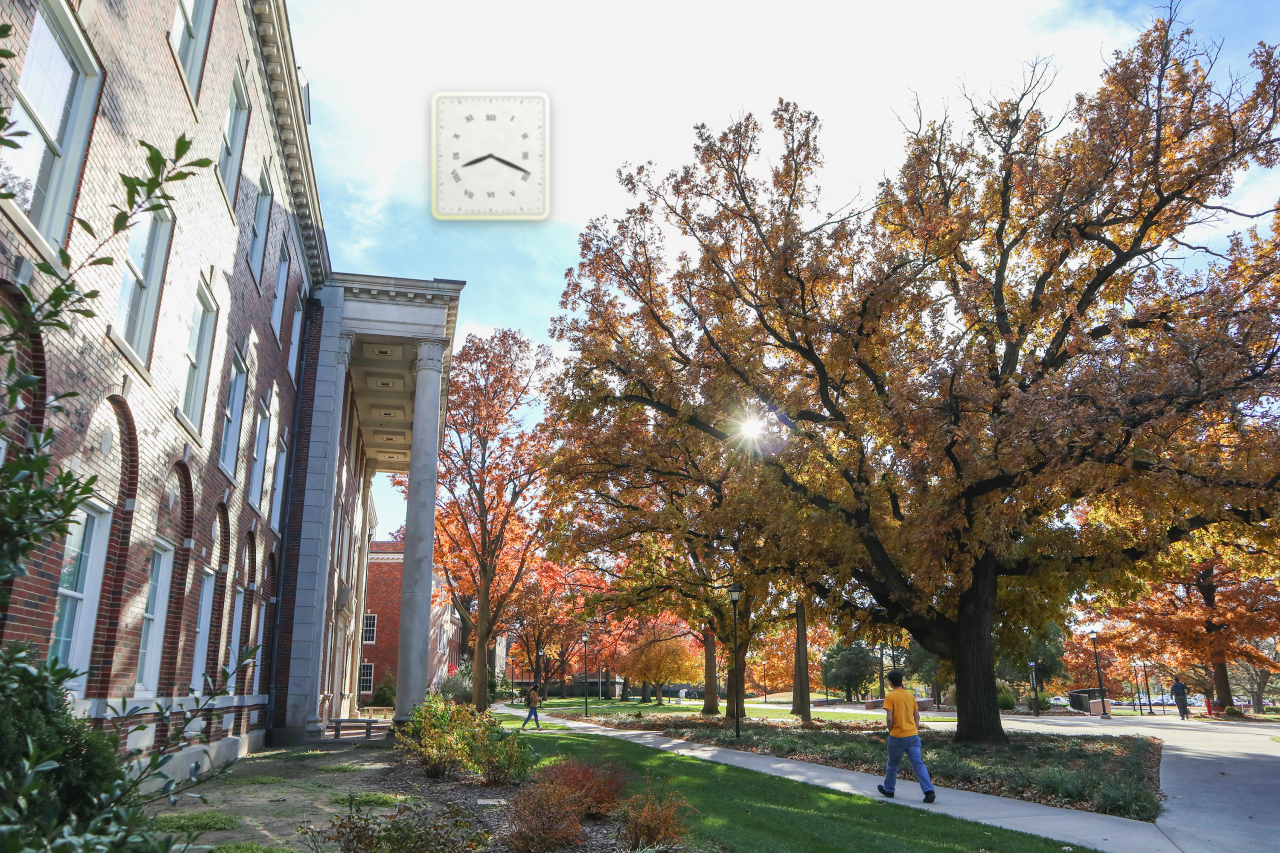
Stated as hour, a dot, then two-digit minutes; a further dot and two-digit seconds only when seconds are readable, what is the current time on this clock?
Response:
8.19
